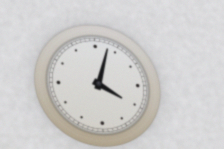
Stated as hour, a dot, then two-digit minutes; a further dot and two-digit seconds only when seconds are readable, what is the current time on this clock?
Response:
4.03
